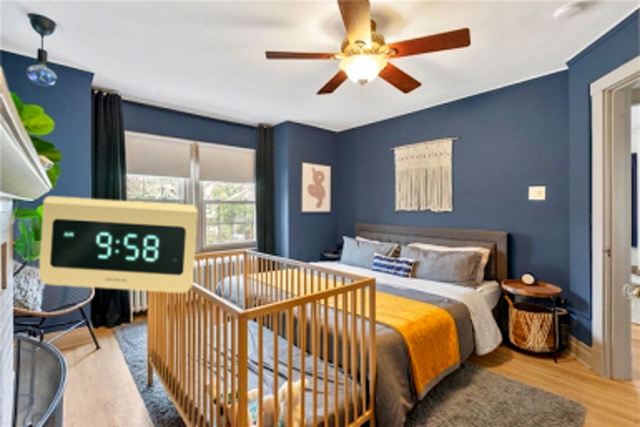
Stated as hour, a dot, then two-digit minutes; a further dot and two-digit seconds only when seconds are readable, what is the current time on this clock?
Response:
9.58
